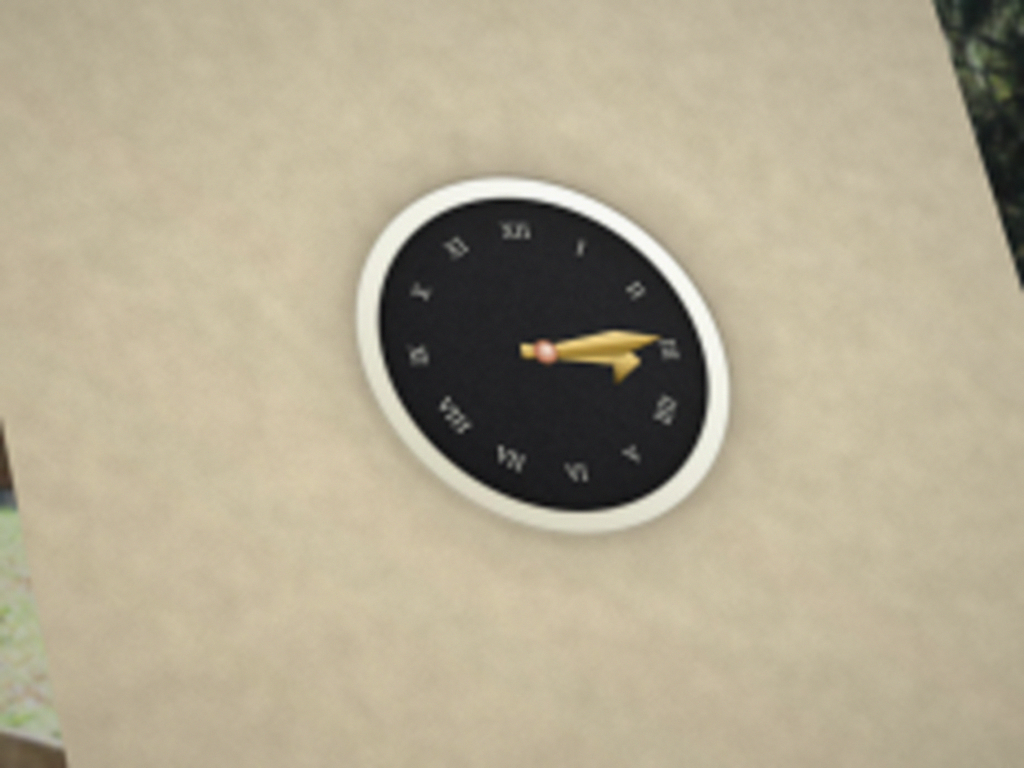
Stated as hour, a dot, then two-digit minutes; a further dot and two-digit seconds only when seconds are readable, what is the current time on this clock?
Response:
3.14
